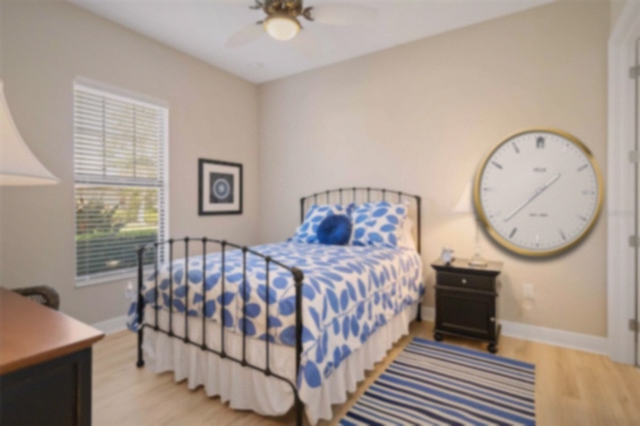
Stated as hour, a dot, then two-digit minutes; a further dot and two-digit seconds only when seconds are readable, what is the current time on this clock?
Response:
1.38
